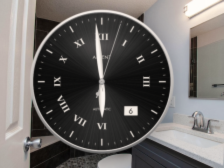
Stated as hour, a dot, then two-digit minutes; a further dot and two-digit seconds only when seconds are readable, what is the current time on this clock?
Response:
5.59.03
